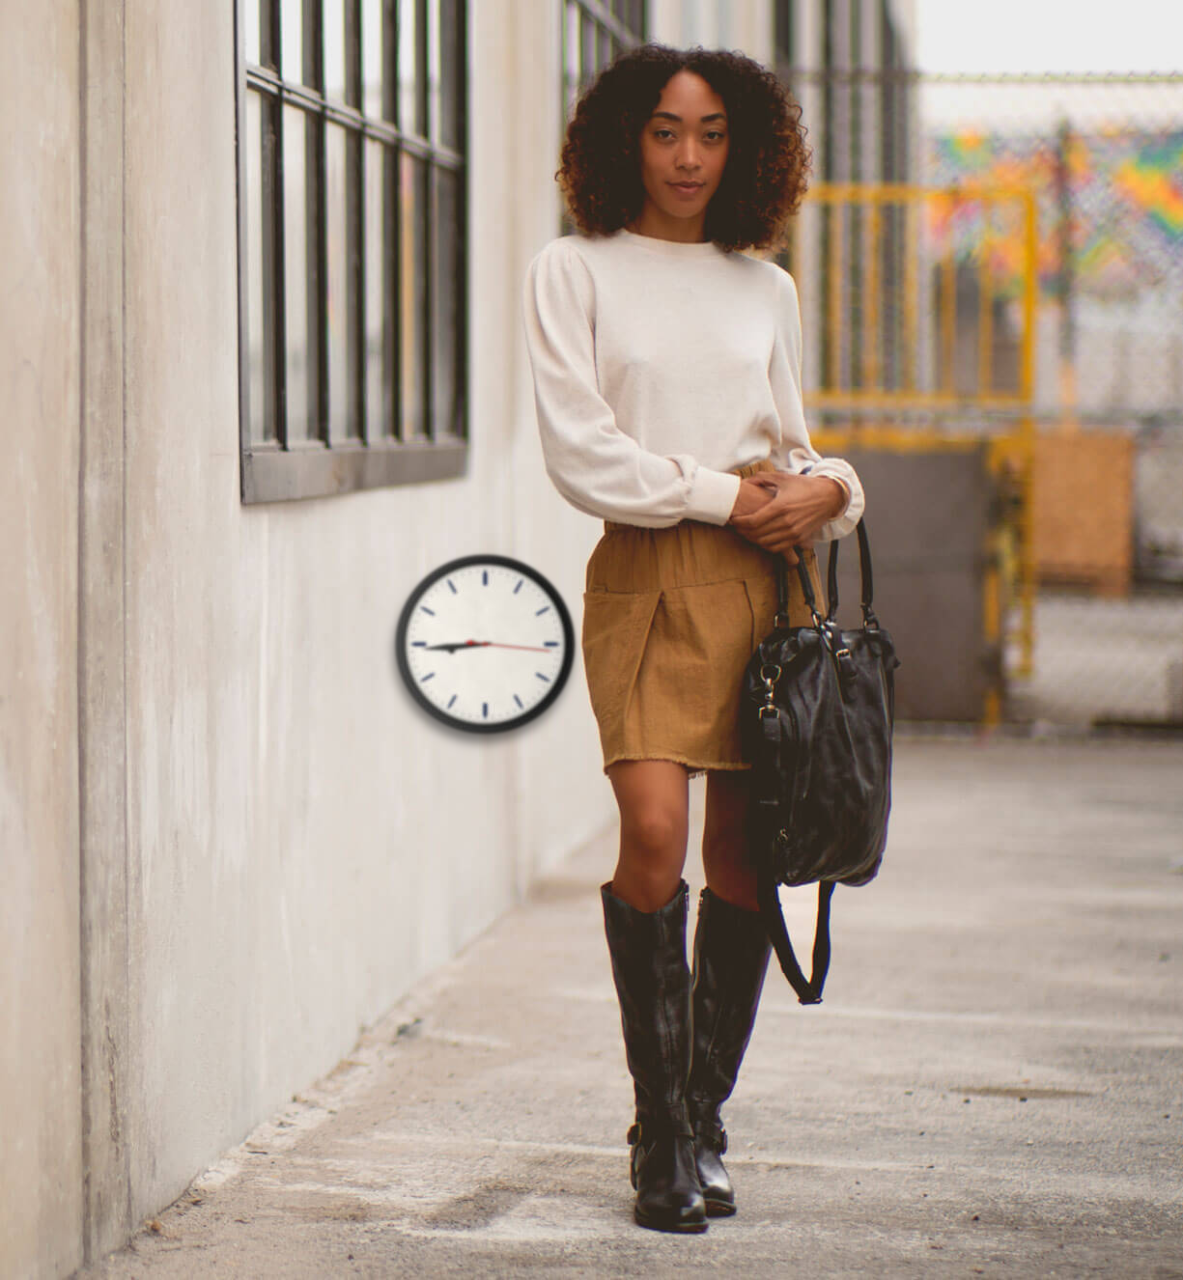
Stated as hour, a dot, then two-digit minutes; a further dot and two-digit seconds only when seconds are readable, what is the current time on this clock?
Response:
8.44.16
